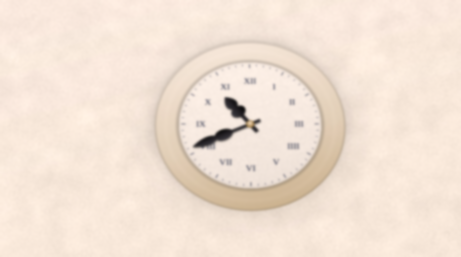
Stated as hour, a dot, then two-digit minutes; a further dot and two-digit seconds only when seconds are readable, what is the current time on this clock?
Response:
10.41
